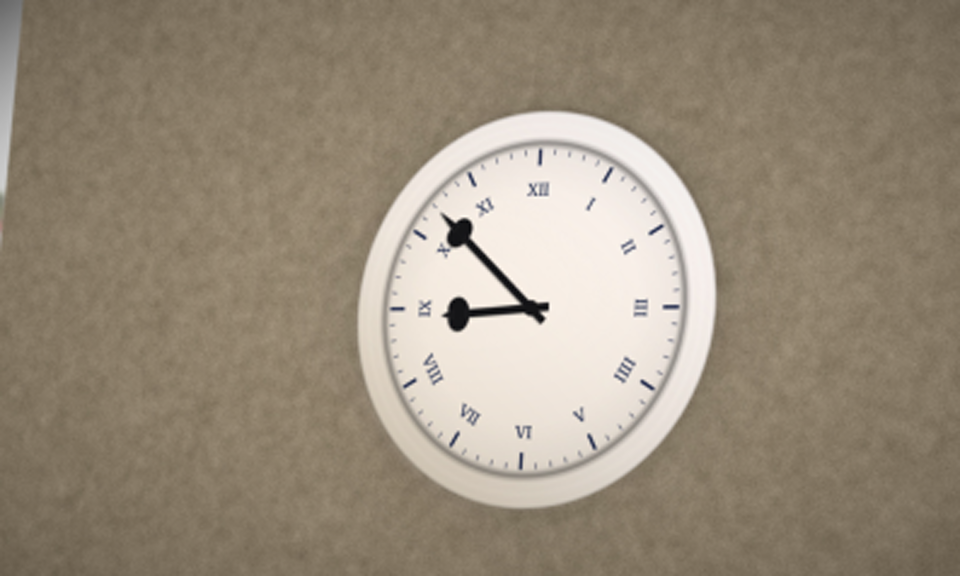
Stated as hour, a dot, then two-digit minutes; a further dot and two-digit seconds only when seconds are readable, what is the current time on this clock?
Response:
8.52
